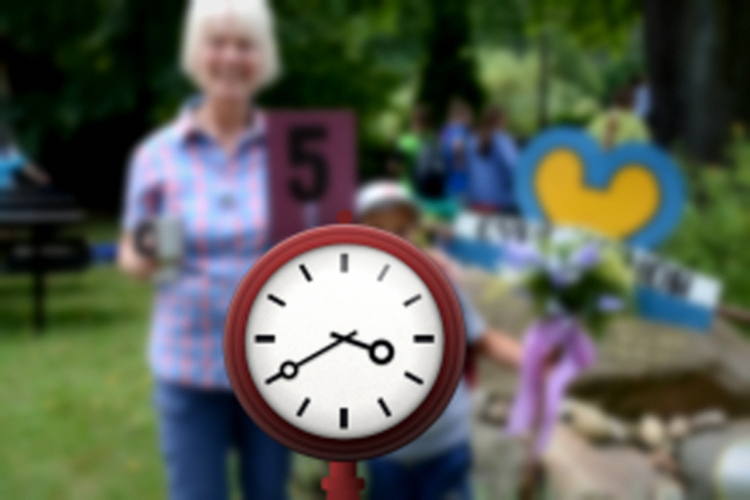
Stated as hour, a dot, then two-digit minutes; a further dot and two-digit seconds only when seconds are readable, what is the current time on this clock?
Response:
3.40
